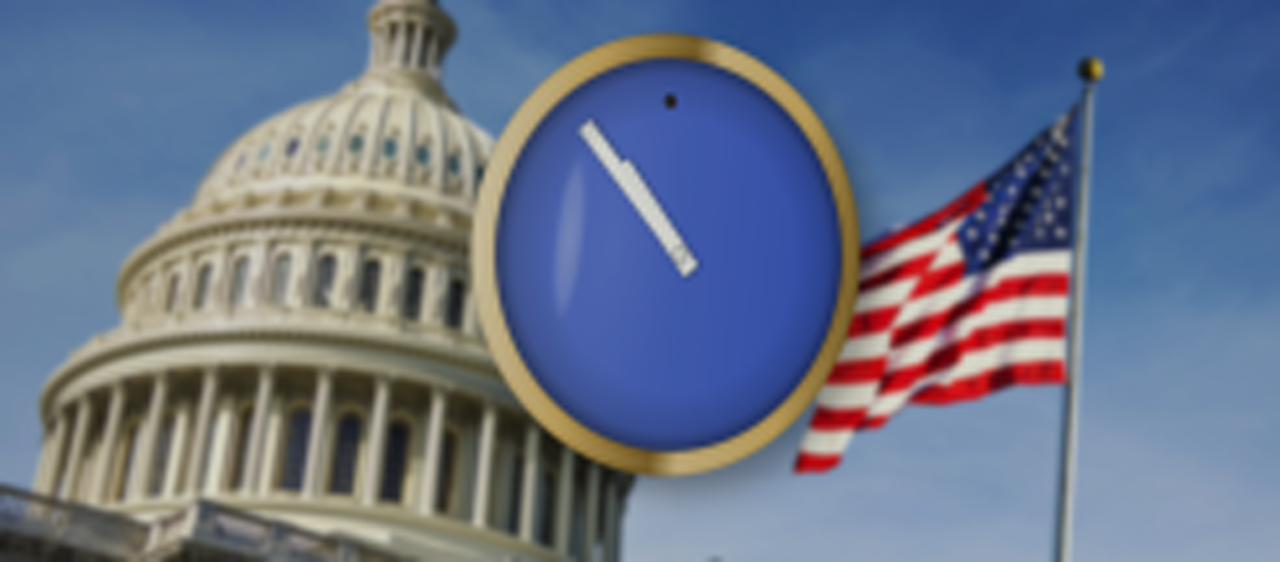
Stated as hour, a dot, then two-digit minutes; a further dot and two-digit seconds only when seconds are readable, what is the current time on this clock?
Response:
10.54
